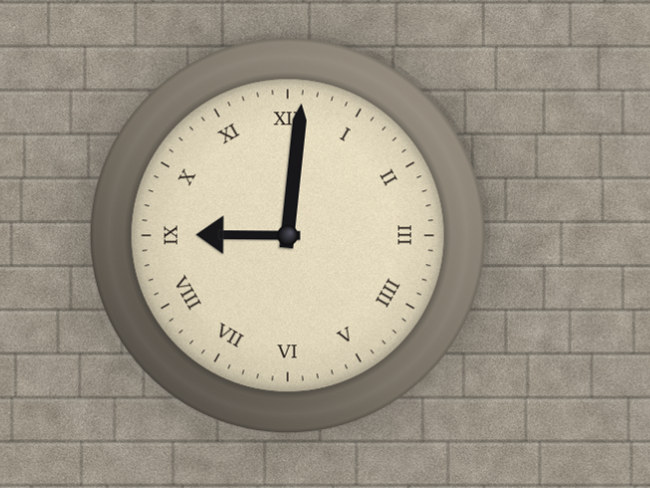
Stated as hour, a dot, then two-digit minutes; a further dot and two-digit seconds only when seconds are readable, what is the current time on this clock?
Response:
9.01
